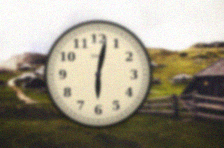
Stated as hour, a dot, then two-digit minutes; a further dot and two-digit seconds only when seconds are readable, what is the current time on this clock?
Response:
6.02
